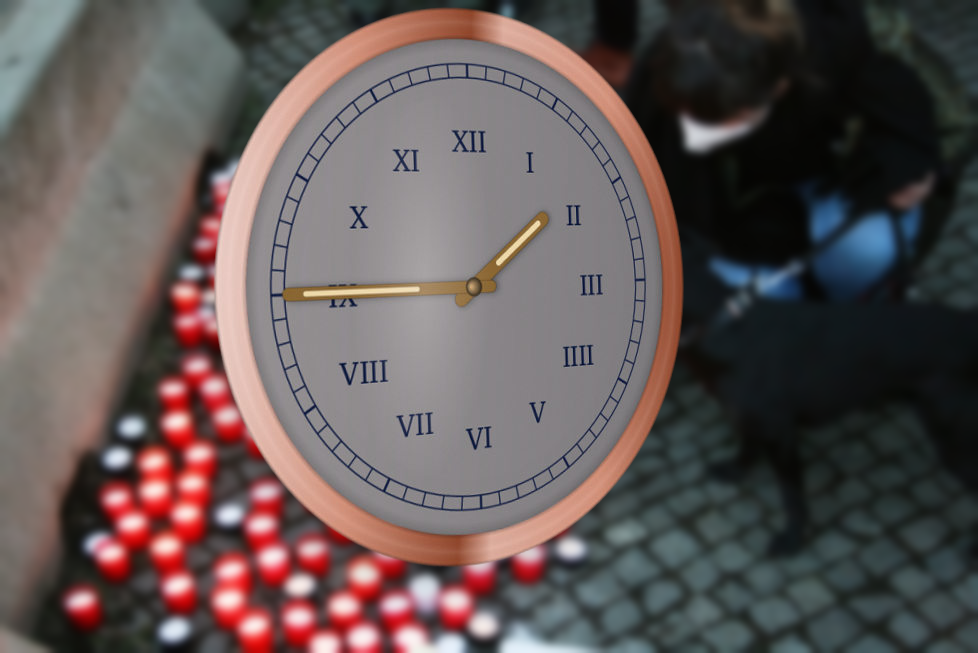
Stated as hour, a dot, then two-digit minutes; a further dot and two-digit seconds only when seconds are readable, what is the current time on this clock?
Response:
1.45
